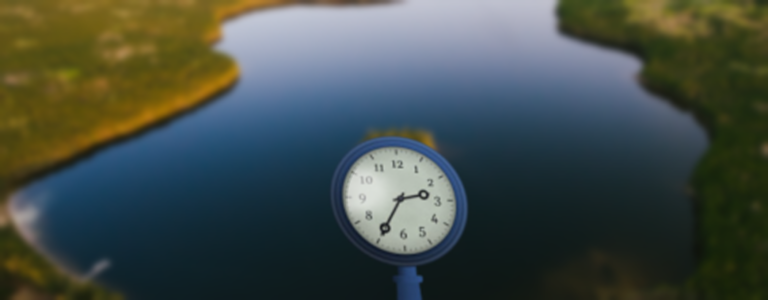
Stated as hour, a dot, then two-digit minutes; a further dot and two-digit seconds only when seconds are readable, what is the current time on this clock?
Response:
2.35
